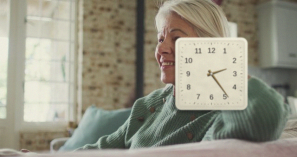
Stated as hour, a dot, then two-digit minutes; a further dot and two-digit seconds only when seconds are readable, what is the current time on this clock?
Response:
2.24
